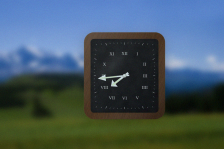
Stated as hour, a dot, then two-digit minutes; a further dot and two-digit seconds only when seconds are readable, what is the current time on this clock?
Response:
7.44
